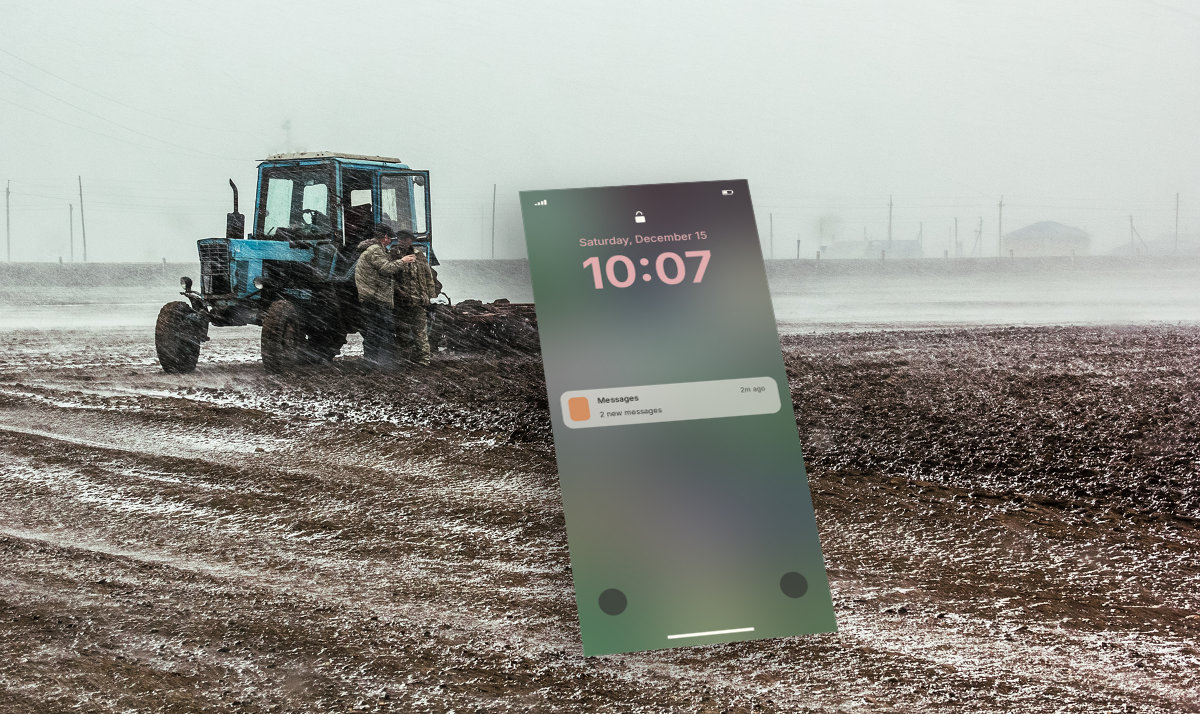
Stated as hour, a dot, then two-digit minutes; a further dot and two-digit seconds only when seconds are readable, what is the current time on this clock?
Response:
10.07
